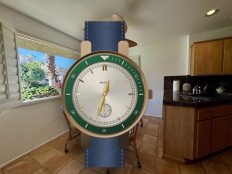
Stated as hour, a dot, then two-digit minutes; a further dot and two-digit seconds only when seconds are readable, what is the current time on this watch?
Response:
12.33
